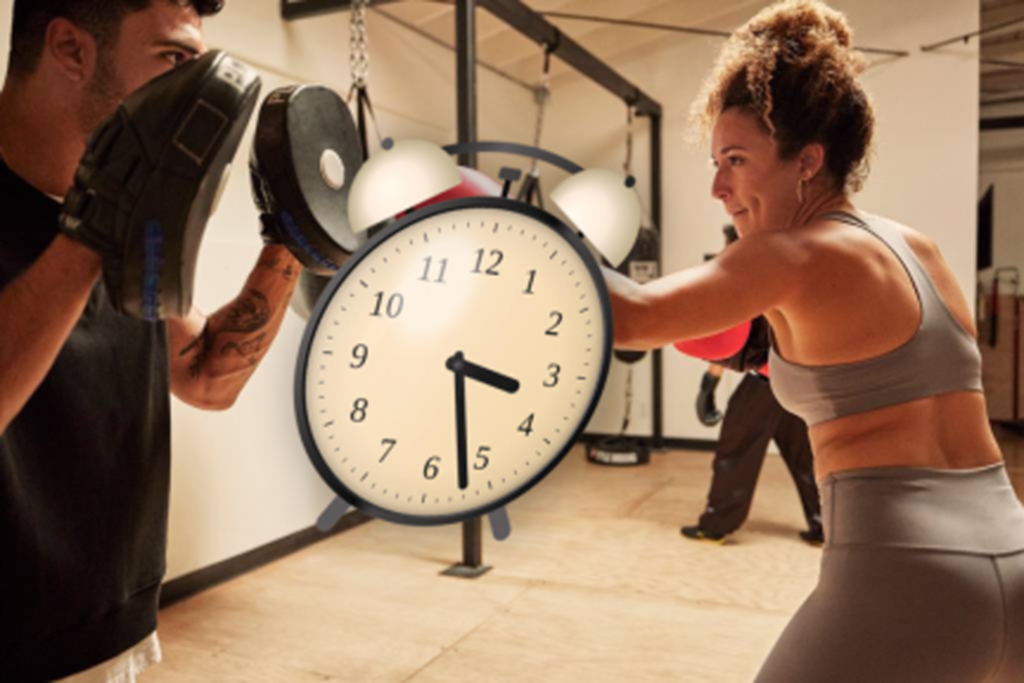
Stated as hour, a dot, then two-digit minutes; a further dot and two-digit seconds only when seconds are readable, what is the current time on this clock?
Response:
3.27
